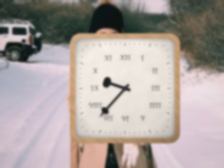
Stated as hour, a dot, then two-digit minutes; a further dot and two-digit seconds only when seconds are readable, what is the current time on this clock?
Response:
9.37
